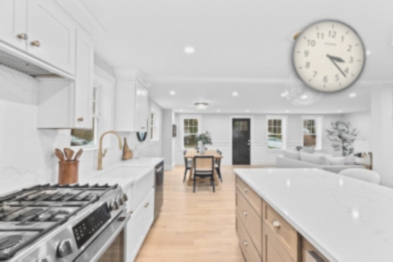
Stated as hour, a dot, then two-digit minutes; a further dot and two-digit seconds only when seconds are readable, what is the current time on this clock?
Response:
3.22
